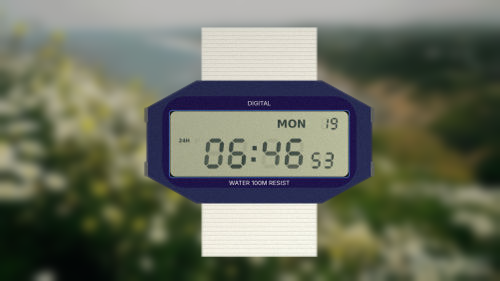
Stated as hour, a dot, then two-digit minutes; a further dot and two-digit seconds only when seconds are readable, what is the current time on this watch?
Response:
6.46.53
